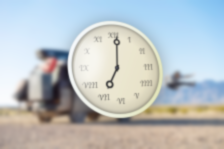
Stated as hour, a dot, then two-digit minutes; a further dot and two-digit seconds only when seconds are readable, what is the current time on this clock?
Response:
7.01
